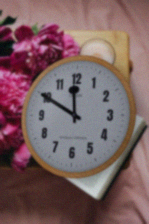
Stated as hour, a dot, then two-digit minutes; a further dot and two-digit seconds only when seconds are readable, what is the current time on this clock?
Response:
11.50
